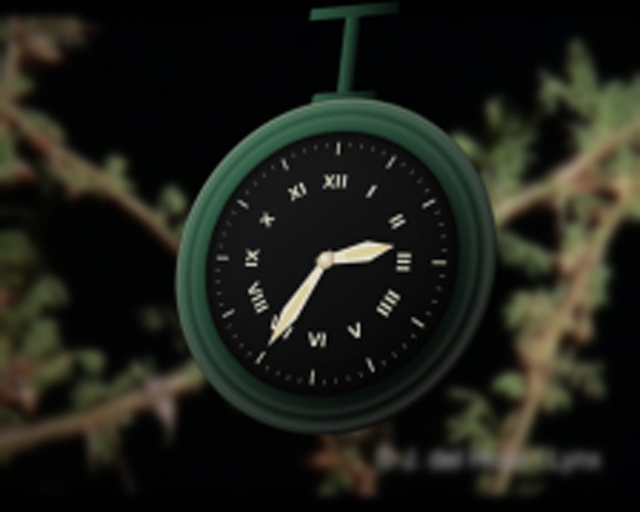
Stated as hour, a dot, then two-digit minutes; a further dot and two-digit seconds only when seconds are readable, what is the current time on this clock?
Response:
2.35
